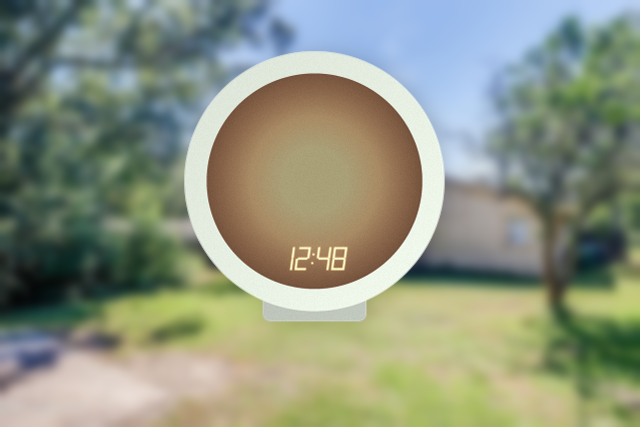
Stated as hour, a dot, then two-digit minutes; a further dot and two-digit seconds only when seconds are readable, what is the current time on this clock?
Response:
12.48
